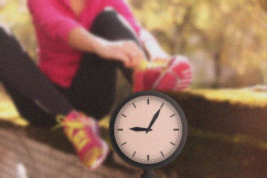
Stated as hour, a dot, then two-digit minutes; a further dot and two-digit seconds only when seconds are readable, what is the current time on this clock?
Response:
9.05
